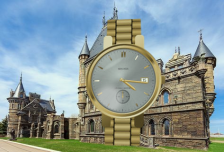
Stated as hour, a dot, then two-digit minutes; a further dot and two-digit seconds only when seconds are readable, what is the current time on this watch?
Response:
4.16
